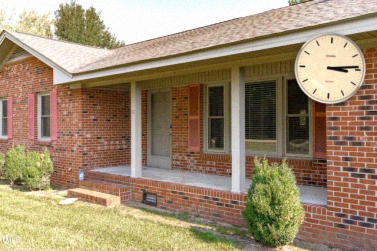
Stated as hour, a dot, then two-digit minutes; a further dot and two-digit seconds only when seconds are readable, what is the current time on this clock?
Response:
3.14
